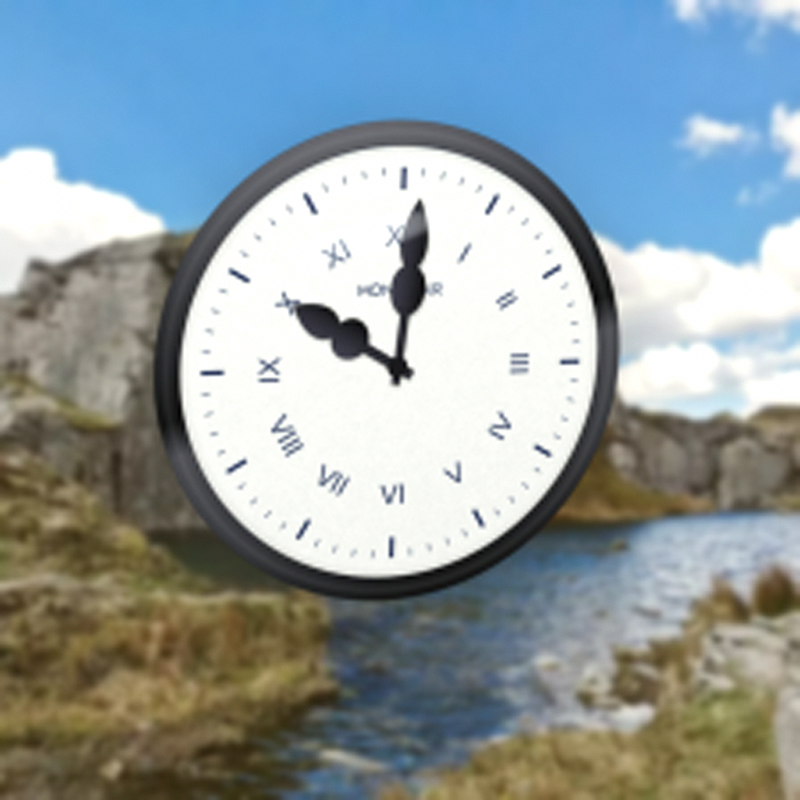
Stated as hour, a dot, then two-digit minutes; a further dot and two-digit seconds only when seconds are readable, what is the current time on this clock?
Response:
10.01
